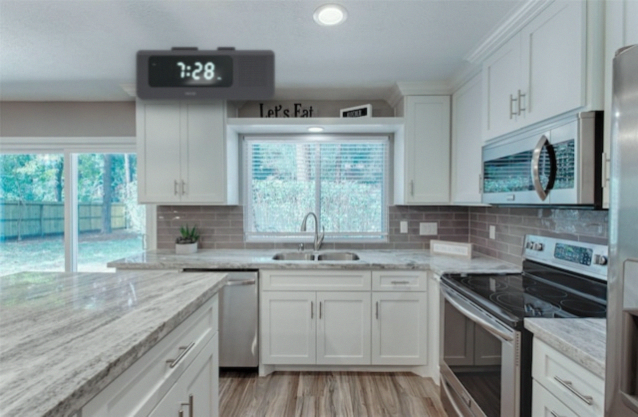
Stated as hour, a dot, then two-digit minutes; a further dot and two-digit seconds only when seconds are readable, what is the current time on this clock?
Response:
7.28
